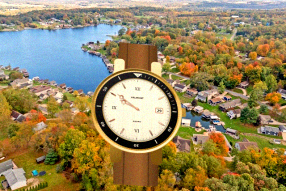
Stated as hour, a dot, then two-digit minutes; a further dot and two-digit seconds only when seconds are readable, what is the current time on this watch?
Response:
9.51
